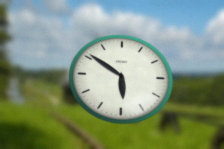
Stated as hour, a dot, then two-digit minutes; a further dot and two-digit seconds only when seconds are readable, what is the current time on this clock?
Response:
5.51
